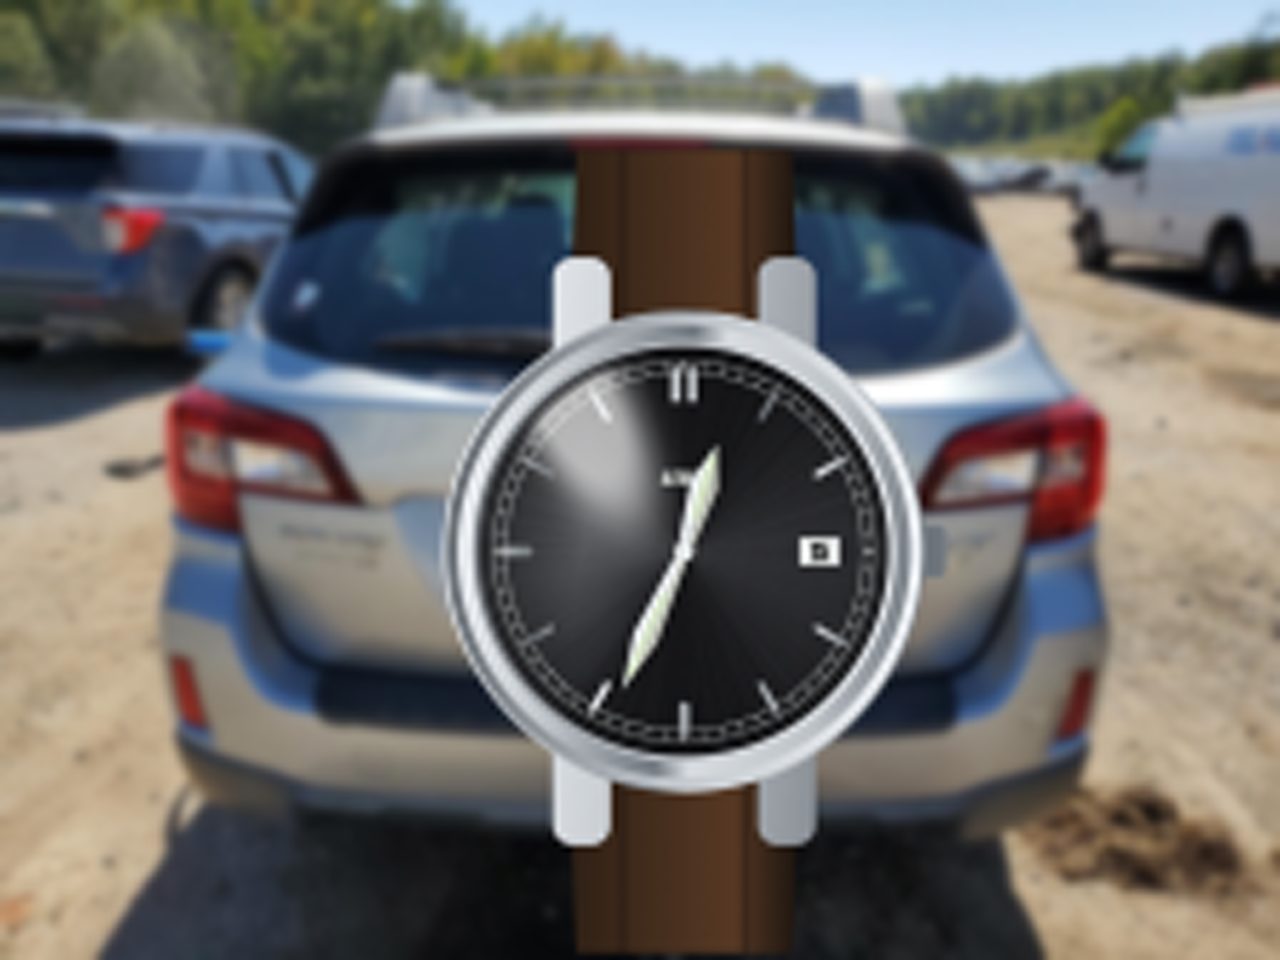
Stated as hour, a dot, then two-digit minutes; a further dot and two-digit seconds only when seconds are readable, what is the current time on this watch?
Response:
12.34
